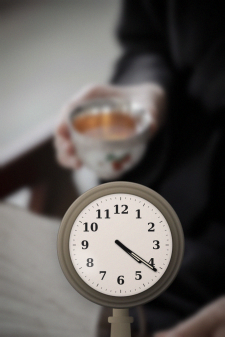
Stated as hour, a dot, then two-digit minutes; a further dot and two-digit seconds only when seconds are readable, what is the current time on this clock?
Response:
4.21
